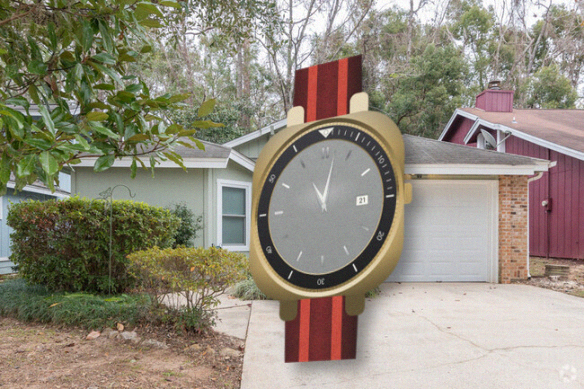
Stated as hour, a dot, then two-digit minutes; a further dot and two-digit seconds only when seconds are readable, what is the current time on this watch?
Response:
11.02
